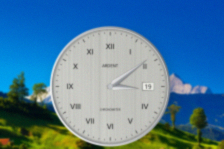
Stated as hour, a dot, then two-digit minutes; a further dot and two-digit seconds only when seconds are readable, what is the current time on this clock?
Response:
3.09
